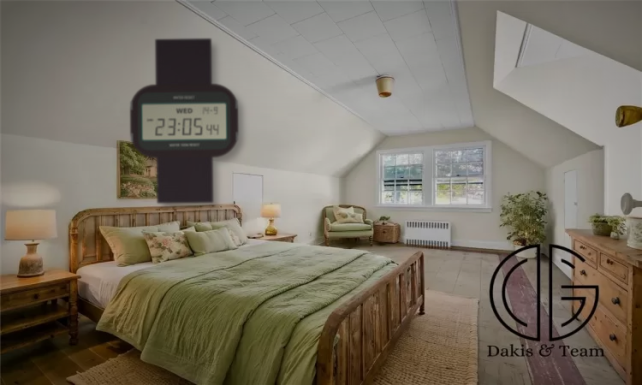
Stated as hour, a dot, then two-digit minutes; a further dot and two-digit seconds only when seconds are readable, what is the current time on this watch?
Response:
23.05.44
